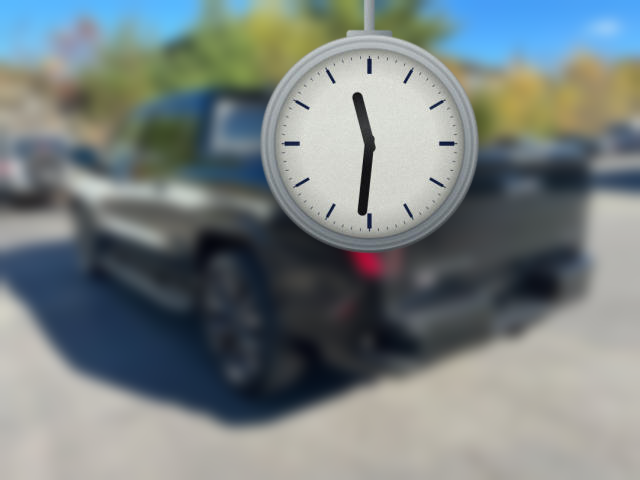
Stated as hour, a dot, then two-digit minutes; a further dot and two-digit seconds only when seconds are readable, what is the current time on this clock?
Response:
11.31
